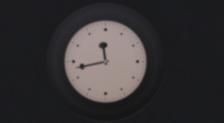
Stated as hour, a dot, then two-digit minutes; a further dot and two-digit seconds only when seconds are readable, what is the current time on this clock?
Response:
11.43
